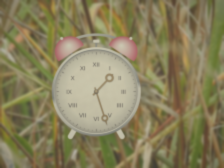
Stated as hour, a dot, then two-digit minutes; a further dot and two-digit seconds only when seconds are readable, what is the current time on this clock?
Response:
1.27
